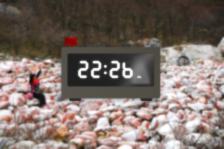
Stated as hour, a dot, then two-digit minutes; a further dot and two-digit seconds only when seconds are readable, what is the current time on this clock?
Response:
22.26
